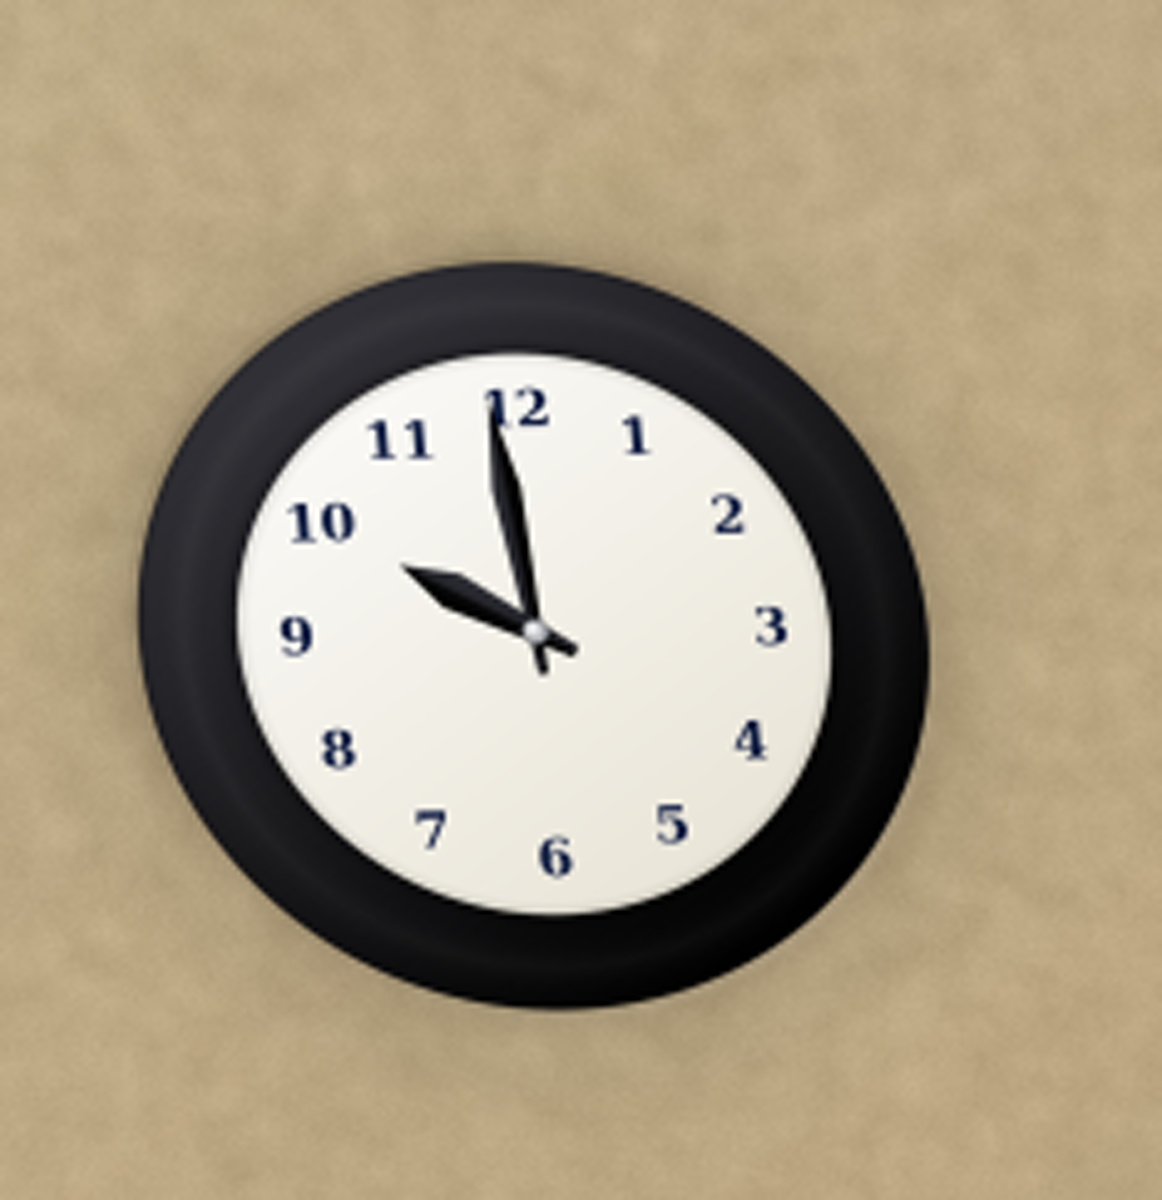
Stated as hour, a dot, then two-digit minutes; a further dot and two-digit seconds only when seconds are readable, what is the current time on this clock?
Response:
9.59
